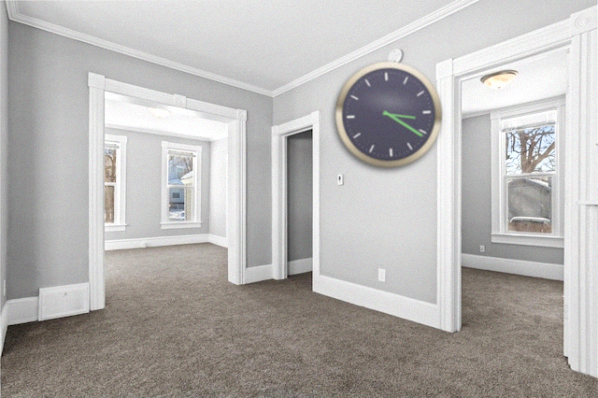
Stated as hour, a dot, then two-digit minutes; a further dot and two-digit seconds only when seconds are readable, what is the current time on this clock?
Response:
3.21
